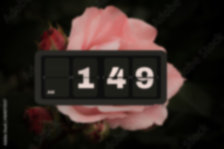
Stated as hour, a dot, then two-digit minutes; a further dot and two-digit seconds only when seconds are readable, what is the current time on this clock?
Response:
1.49
